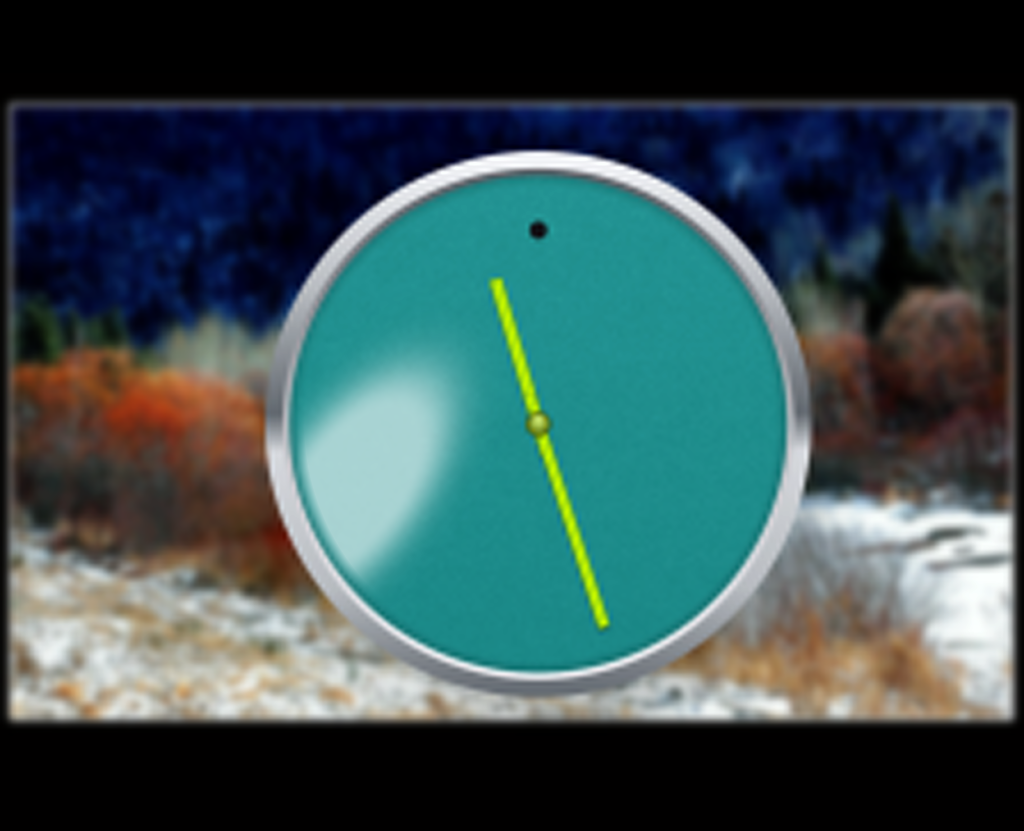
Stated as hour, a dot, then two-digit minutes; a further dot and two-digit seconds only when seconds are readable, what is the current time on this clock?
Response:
11.27
